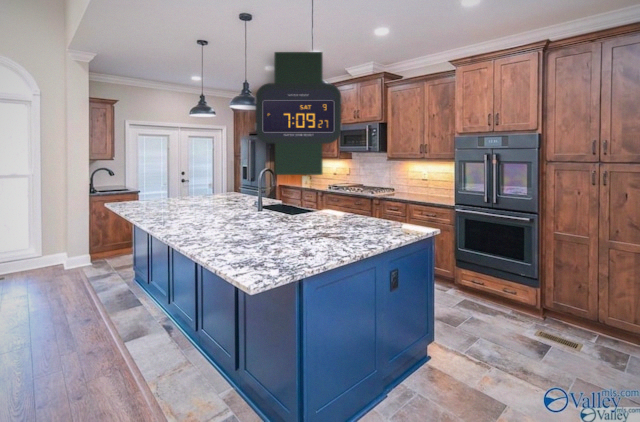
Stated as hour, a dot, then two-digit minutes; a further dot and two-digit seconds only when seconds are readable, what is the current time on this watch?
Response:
7.09
